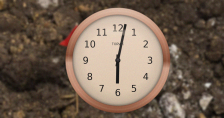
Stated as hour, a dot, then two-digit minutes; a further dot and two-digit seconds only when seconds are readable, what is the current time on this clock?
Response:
6.02
